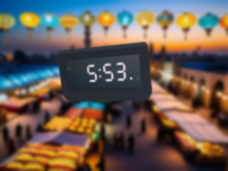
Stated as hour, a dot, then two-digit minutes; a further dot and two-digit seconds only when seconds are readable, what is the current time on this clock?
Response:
5.53
